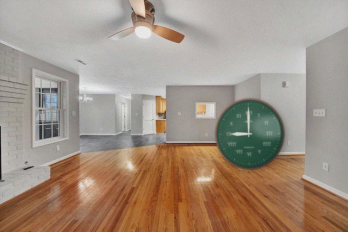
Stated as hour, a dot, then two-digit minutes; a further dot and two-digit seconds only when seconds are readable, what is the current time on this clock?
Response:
9.00
